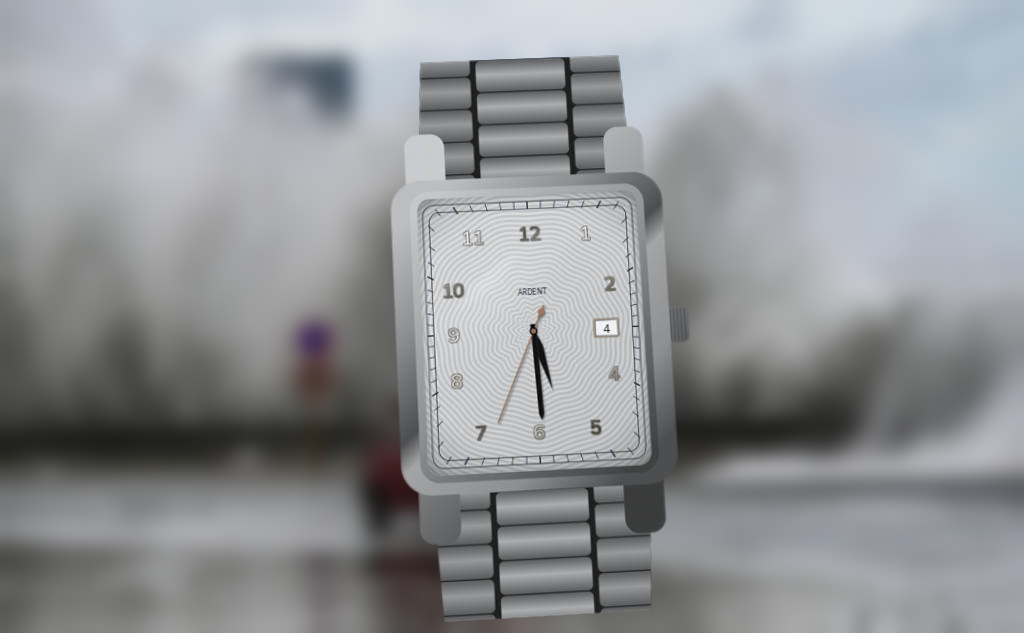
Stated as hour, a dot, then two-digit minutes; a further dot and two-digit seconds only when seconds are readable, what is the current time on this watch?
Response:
5.29.34
